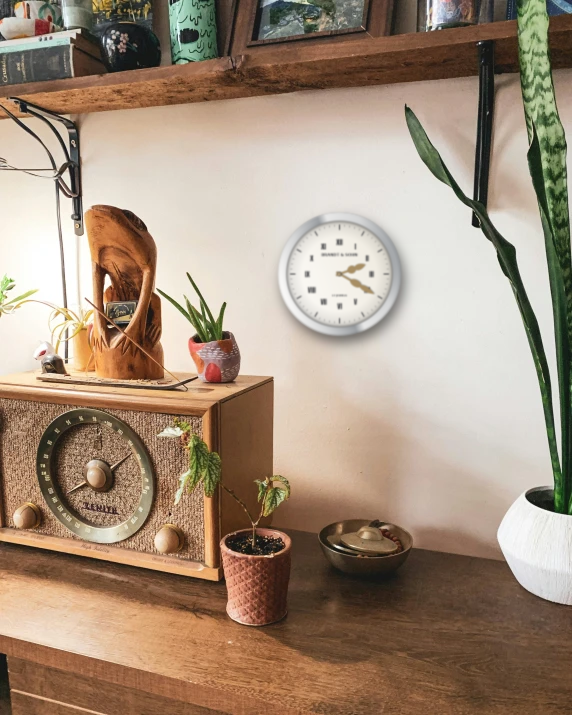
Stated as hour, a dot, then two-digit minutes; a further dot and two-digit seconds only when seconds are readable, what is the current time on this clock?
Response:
2.20
